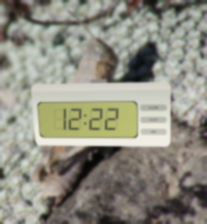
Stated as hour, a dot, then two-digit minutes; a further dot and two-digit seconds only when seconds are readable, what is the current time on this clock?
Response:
12.22
